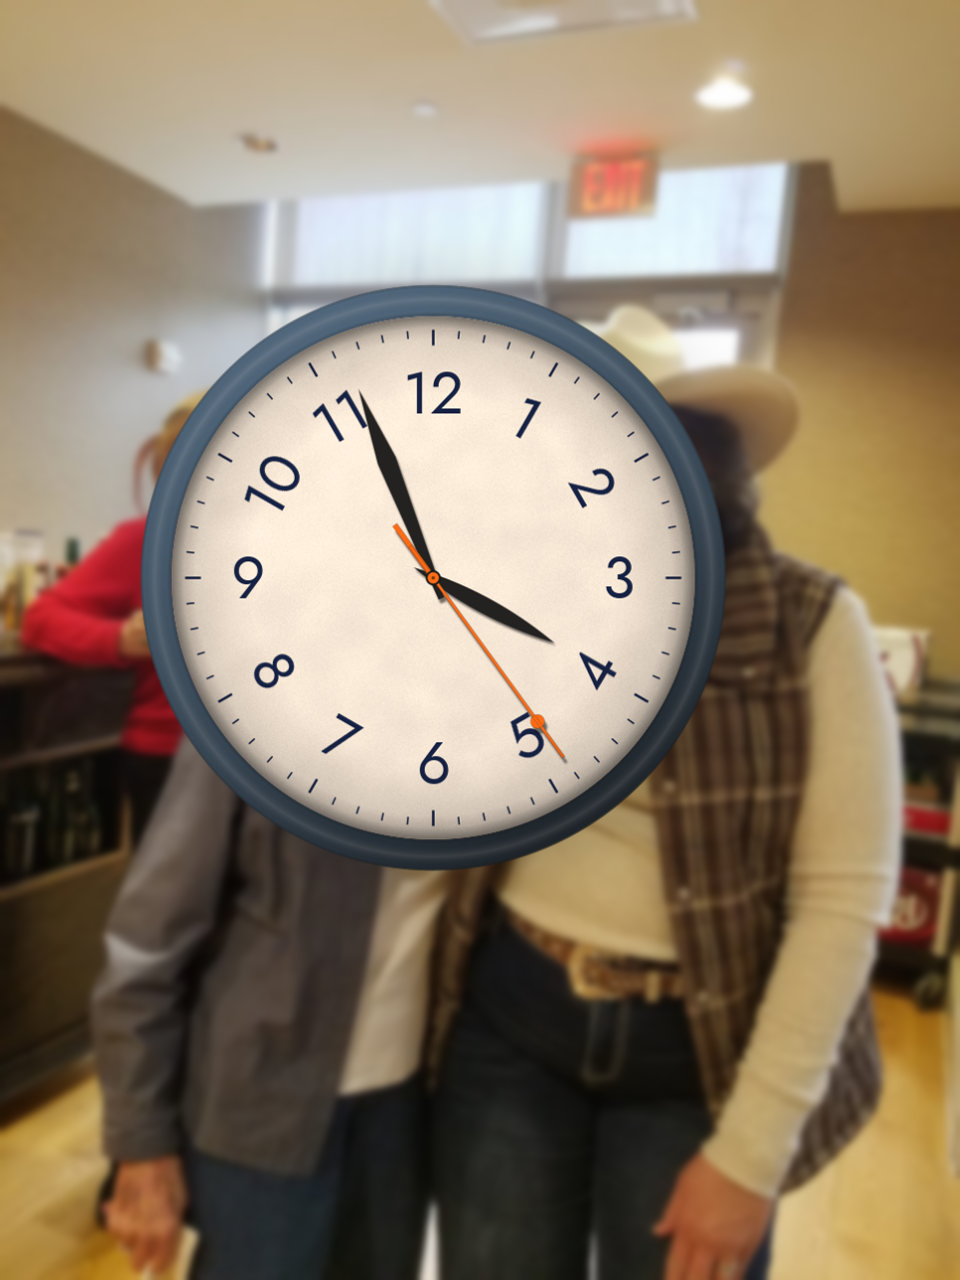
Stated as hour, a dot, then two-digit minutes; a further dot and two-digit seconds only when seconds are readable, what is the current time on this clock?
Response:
3.56.24
